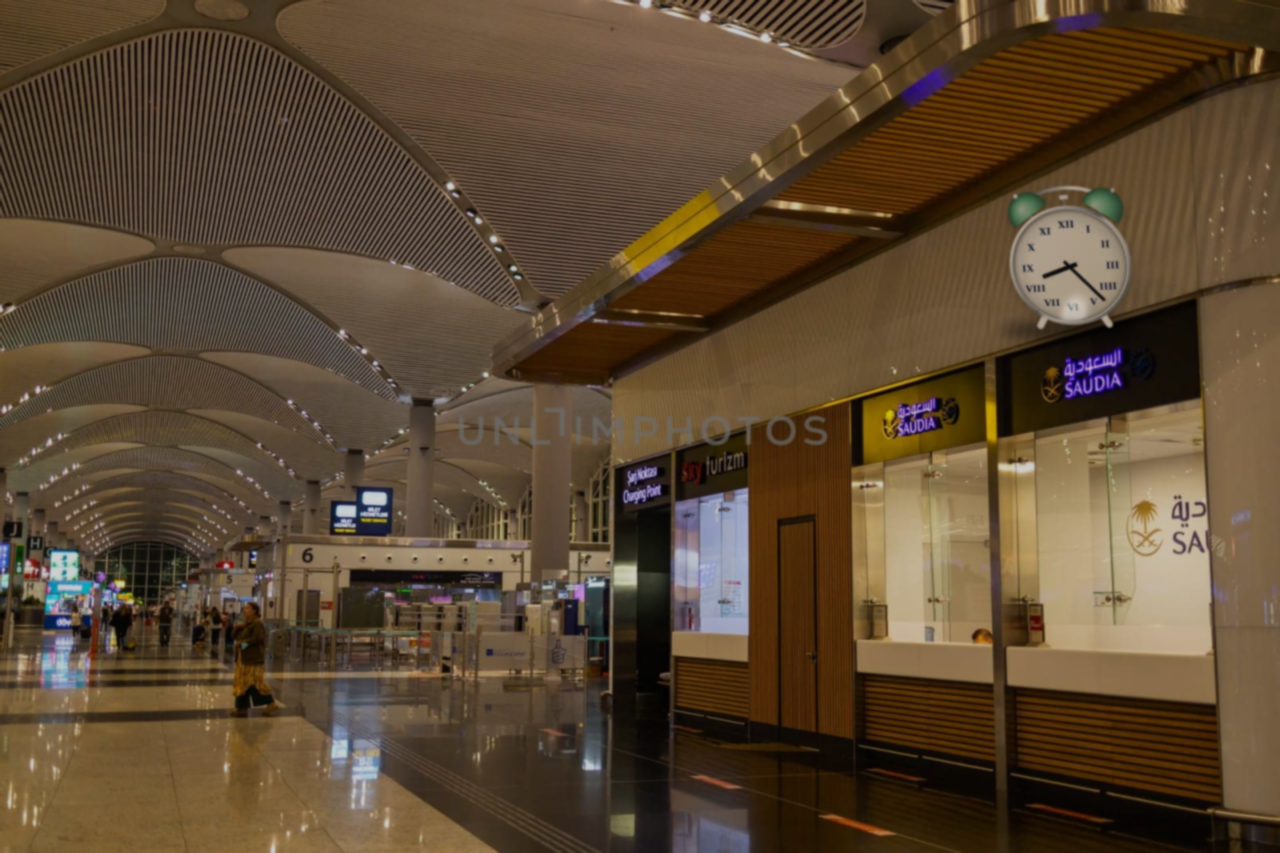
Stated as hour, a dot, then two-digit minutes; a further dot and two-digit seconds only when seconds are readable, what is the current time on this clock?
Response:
8.23
